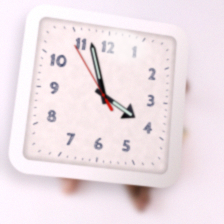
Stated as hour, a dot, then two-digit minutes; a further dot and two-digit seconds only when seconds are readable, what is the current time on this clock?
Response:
3.56.54
